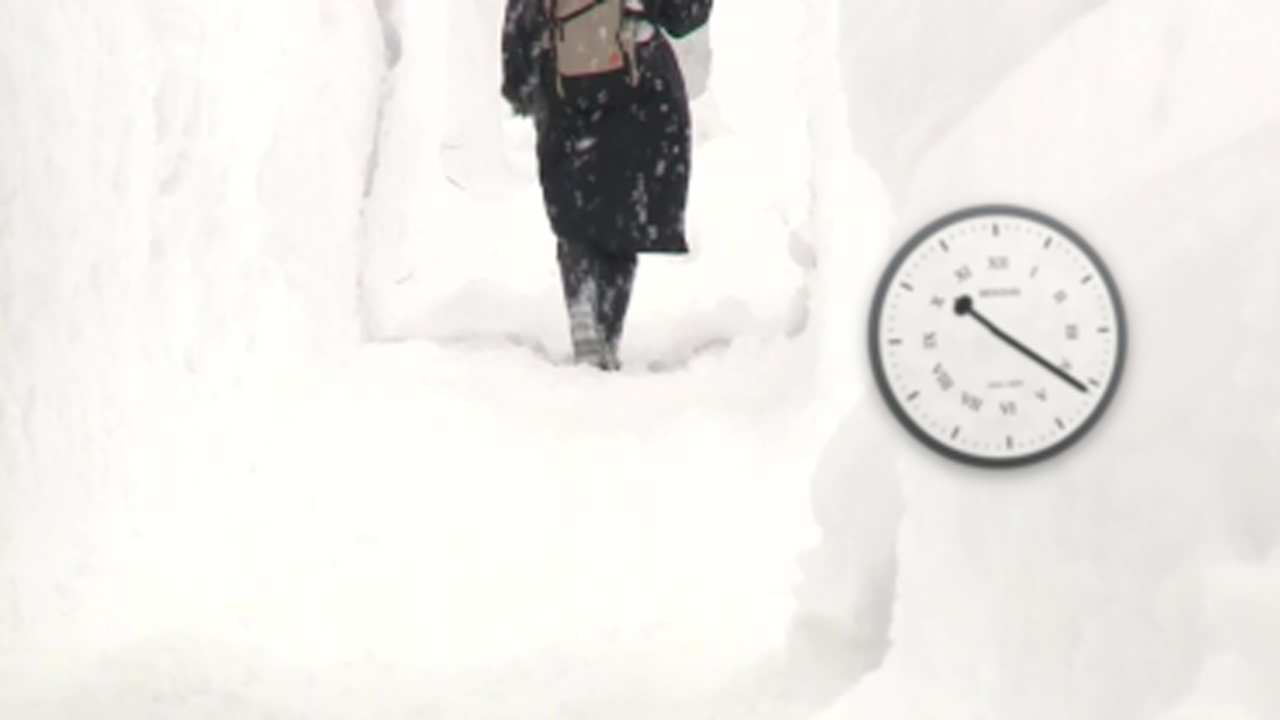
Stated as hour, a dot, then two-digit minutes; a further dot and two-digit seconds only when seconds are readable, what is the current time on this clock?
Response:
10.21
